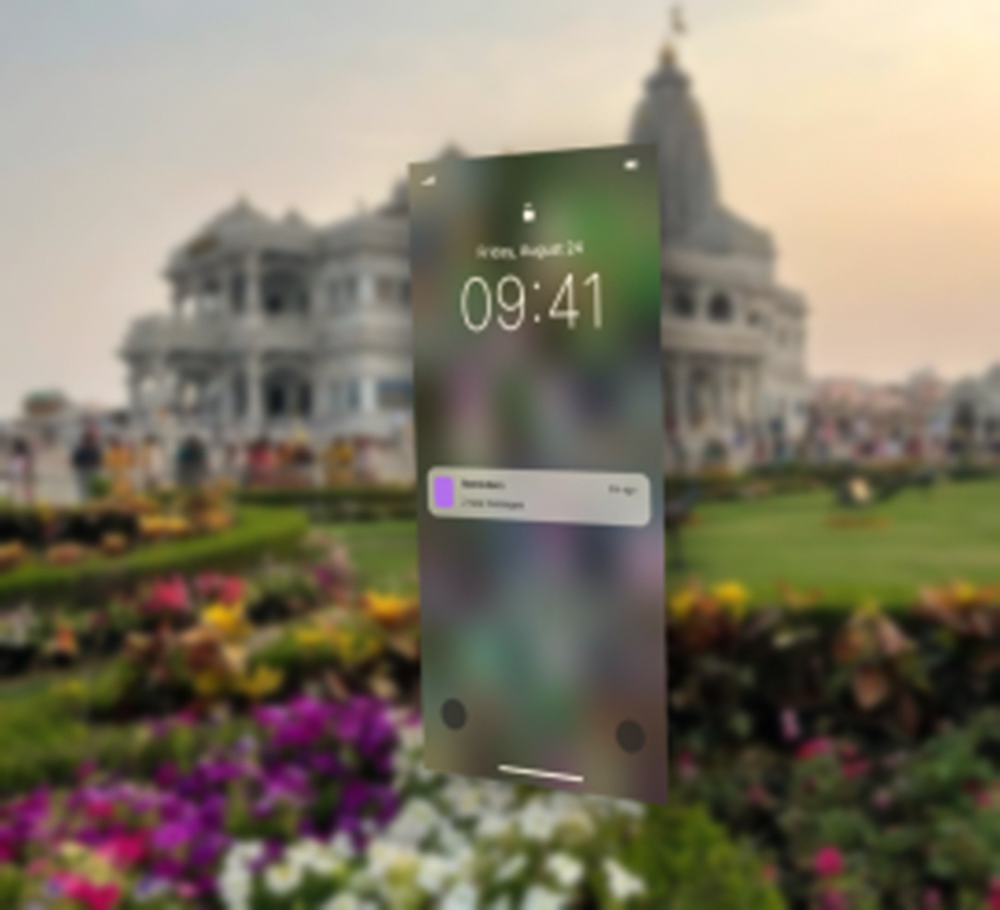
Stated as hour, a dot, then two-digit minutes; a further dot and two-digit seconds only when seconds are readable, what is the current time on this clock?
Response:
9.41
